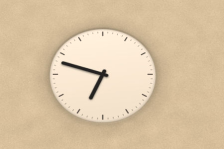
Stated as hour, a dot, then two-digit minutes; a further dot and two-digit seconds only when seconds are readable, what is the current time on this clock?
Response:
6.48
